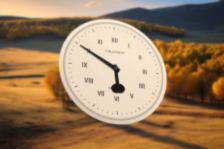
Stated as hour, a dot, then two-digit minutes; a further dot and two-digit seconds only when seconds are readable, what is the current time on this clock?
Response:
5.50
